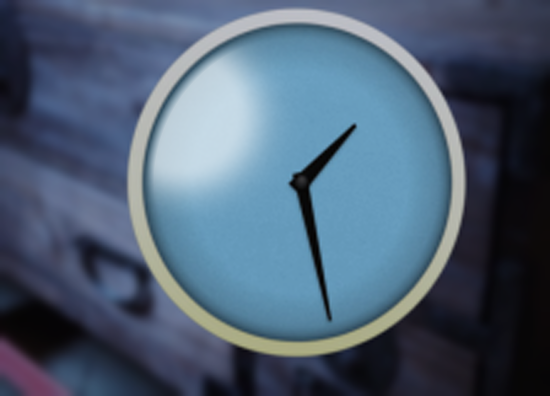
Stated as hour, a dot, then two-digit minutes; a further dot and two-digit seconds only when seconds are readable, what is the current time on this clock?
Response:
1.28
